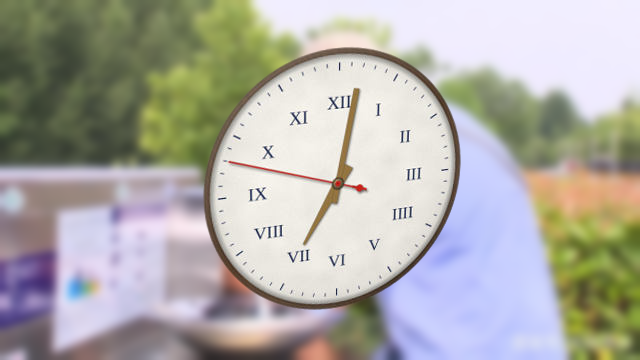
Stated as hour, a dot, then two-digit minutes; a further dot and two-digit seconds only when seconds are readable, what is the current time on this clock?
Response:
7.01.48
